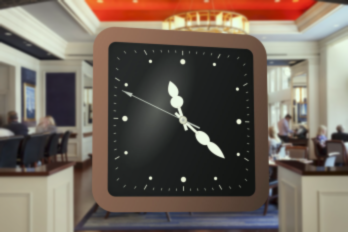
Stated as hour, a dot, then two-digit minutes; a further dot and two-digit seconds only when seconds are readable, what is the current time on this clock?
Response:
11.21.49
